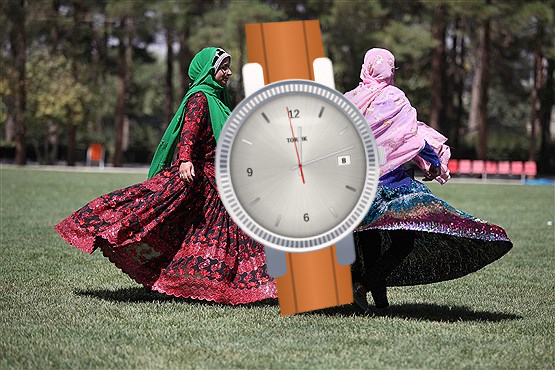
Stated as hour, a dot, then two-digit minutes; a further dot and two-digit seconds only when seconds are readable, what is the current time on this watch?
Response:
12.12.59
